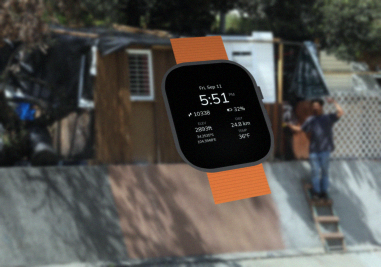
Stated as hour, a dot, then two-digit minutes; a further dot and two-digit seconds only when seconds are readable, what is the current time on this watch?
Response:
5.51
